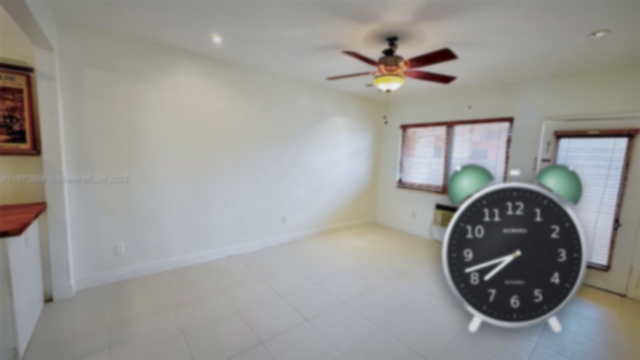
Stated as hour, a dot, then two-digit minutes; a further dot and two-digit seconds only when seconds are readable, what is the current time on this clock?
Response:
7.42
